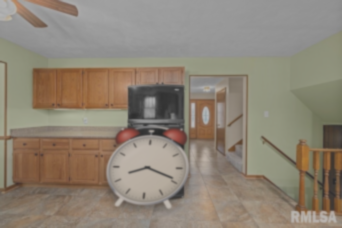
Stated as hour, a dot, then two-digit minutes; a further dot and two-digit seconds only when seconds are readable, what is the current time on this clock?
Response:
8.19
